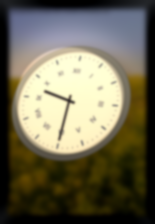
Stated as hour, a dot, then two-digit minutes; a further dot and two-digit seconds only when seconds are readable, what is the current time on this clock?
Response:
9.30
